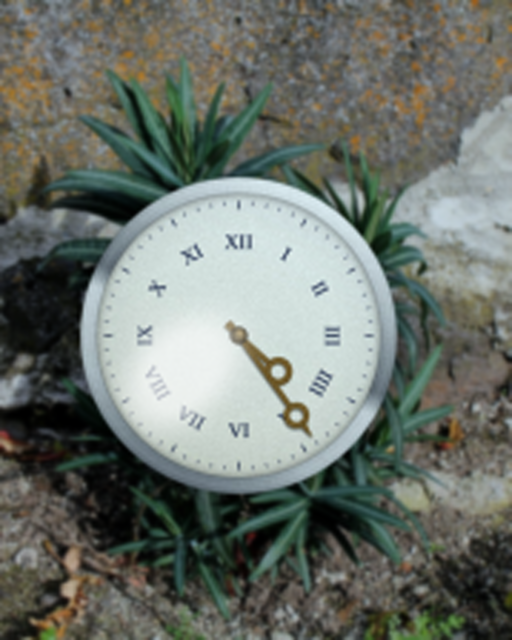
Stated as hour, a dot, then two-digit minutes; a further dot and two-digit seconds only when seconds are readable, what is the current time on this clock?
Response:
4.24
